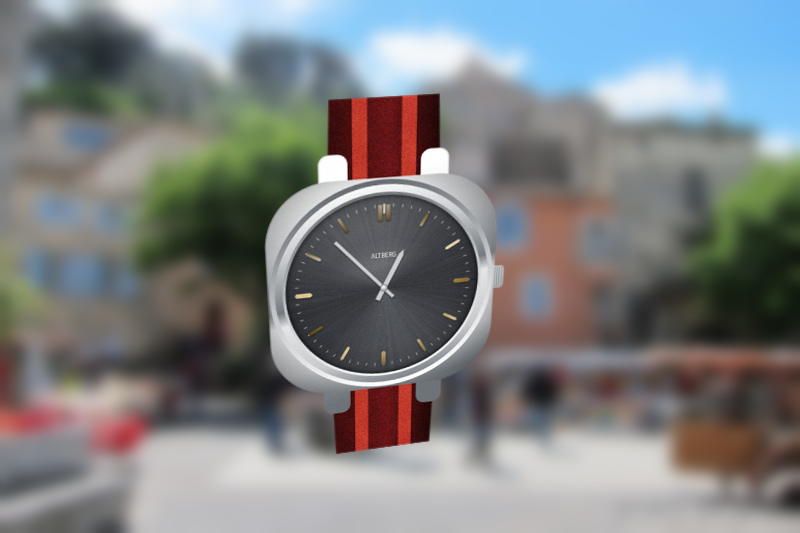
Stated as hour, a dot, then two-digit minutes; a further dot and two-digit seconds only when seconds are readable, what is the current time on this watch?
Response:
12.53
